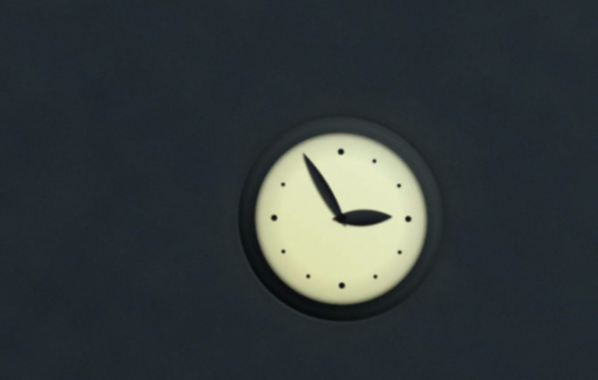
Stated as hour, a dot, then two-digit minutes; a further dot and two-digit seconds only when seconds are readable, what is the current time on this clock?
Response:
2.55
